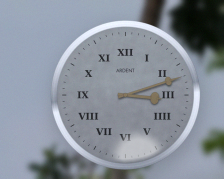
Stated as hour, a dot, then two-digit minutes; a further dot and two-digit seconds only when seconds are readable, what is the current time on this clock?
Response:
3.12
